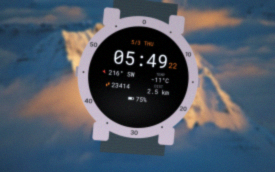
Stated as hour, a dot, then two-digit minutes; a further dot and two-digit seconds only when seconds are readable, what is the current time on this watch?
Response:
5.49
